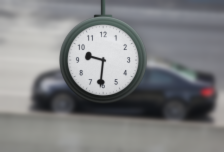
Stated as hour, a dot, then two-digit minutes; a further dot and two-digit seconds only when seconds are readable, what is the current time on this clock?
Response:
9.31
